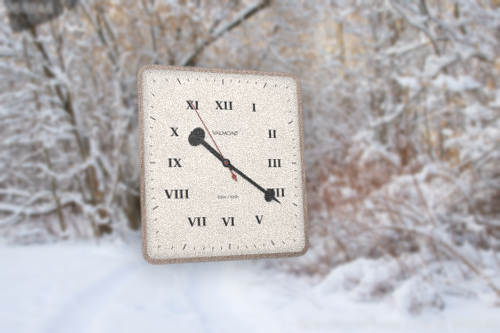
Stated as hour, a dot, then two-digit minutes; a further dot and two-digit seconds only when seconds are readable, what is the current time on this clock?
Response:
10.20.55
